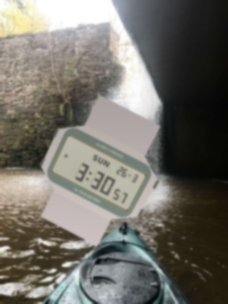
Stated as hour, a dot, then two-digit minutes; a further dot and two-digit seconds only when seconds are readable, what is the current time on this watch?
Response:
3.30.57
